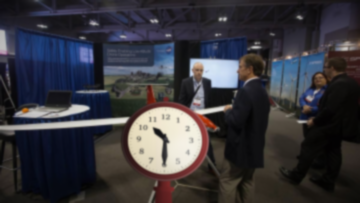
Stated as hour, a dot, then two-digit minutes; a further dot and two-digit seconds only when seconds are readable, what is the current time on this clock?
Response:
10.30
